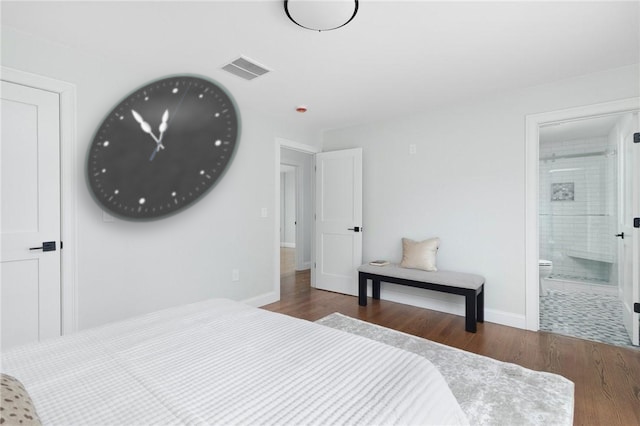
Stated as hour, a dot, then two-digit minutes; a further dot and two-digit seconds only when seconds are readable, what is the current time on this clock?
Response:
11.52.02
